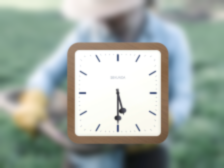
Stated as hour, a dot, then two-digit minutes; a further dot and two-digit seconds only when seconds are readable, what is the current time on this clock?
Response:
5.30
